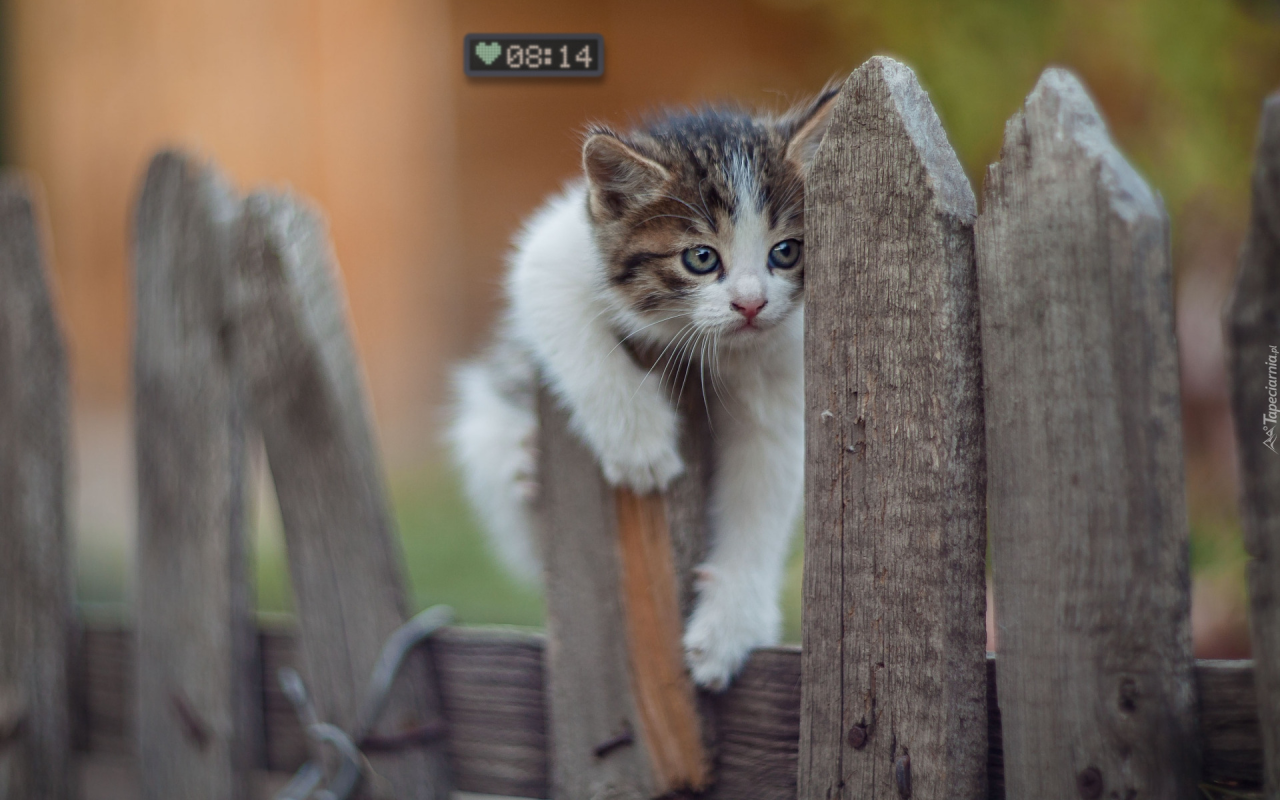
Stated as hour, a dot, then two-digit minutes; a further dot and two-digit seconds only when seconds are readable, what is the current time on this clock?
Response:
8.14
